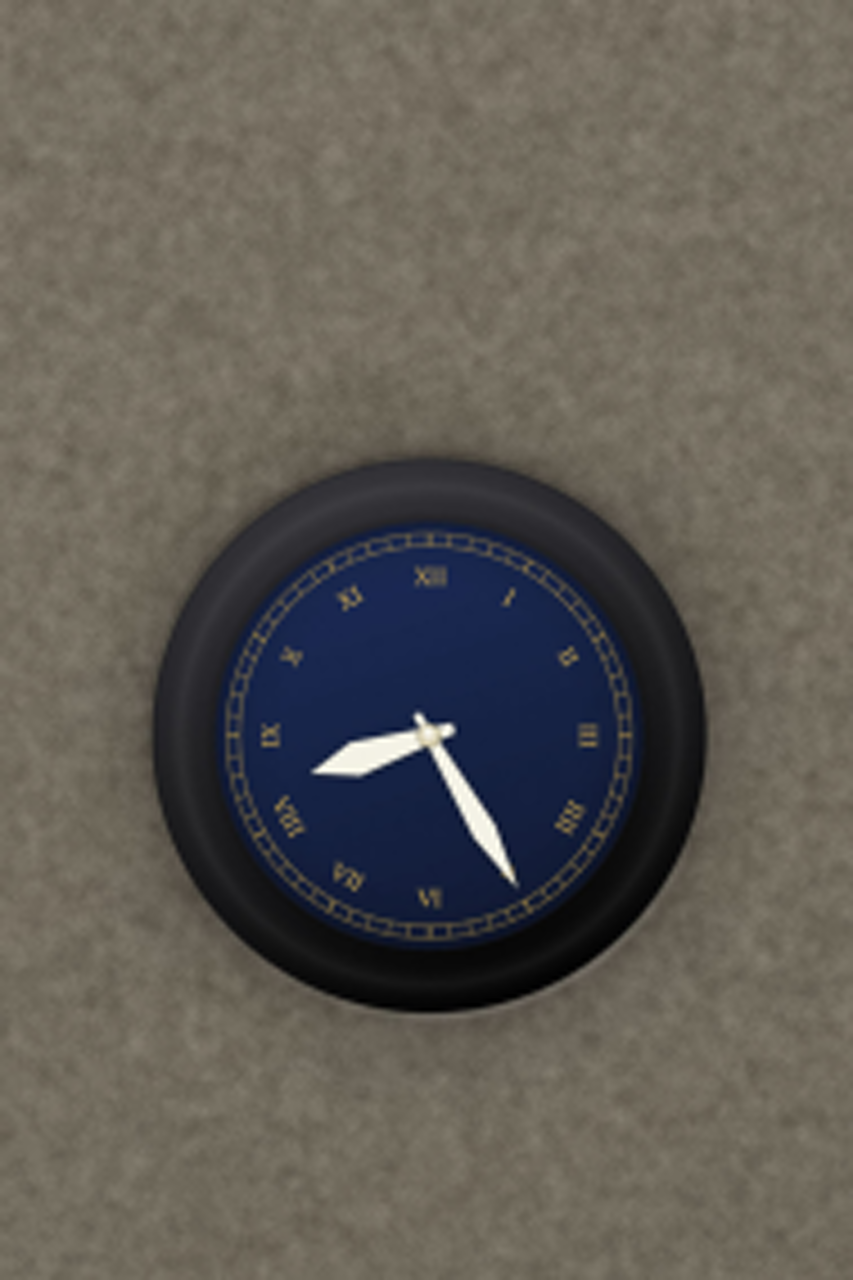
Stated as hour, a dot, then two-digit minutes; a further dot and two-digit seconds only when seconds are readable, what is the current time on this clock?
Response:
8.25
